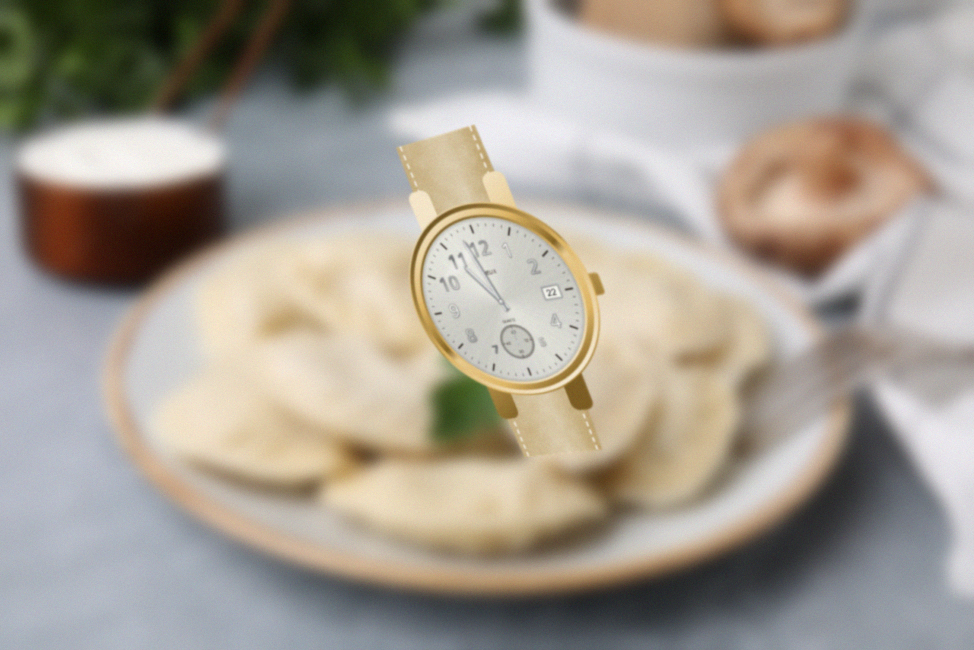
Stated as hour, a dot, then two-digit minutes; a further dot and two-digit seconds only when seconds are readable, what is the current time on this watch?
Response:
10.58
